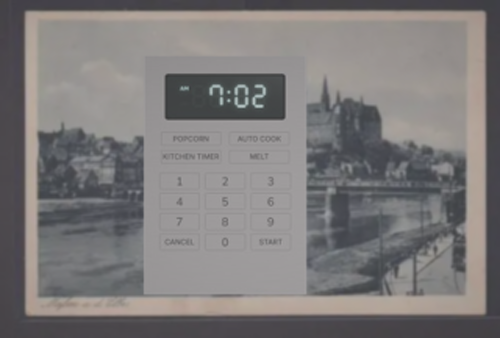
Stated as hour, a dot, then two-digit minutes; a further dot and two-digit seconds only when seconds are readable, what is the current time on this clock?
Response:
7.02
